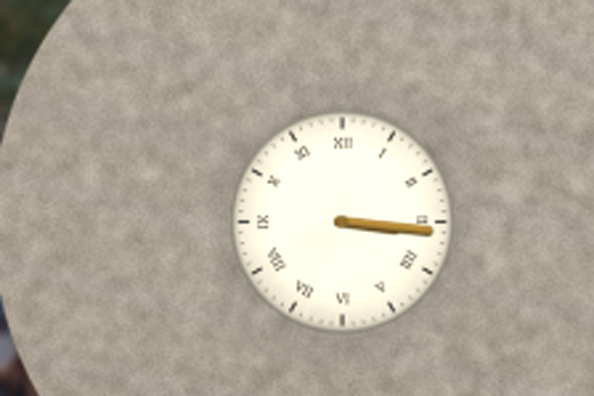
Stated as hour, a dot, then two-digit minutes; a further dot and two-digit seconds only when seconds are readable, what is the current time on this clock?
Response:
3.16
